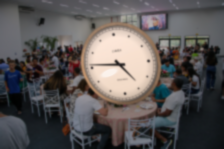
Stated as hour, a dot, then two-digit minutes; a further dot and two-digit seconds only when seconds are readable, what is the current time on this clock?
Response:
4.46
